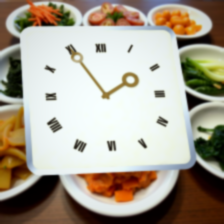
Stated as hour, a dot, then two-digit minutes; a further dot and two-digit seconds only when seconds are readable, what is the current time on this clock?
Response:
1.55
